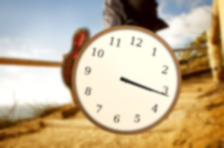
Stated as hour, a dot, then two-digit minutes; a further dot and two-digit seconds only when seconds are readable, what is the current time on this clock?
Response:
3.16
